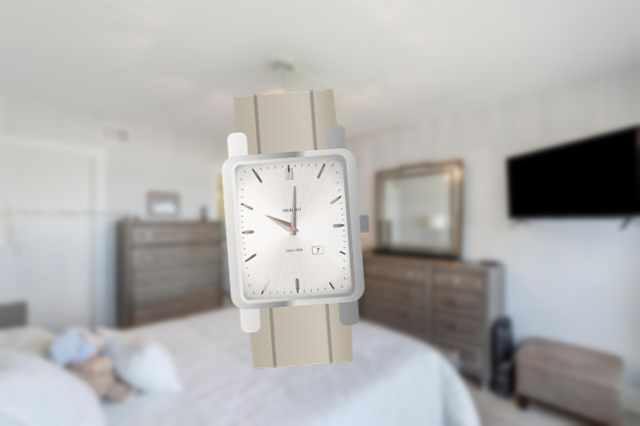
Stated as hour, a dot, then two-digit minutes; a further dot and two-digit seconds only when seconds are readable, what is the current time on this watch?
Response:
10.01
